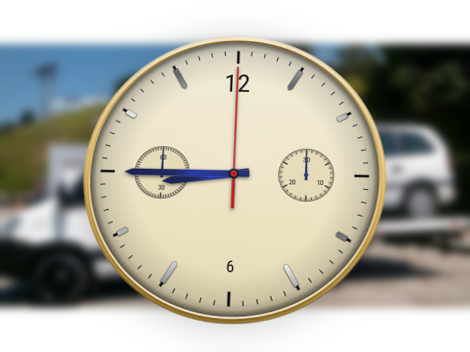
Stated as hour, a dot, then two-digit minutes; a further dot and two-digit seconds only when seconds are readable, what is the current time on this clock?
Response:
8.45
